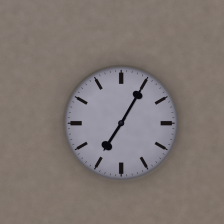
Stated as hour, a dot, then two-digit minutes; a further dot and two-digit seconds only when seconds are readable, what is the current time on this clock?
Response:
7.05
